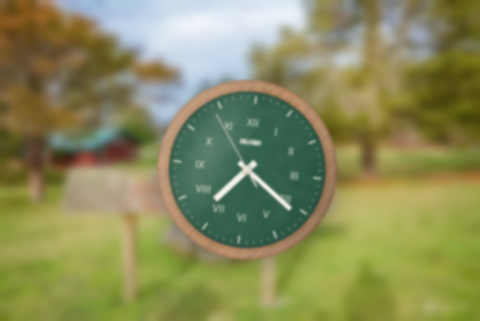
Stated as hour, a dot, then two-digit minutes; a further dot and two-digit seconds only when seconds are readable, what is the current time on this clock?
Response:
7.20.54
